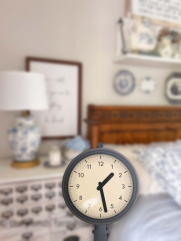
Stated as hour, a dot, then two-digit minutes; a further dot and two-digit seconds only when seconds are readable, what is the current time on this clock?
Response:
1.28
